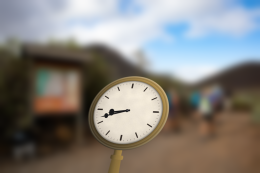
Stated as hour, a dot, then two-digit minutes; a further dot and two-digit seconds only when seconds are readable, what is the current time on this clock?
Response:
8.42
